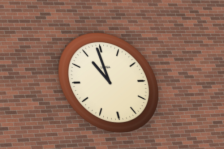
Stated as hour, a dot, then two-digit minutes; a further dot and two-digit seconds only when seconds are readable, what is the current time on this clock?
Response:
10.59
